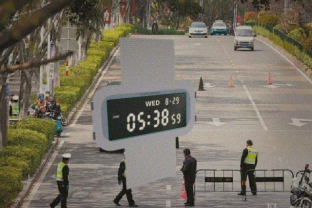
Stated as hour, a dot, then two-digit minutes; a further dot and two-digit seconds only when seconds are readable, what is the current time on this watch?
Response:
5.38.59
